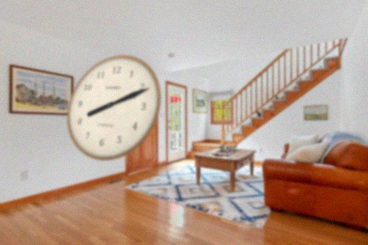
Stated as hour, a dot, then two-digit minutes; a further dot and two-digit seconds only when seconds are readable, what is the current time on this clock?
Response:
8.11
